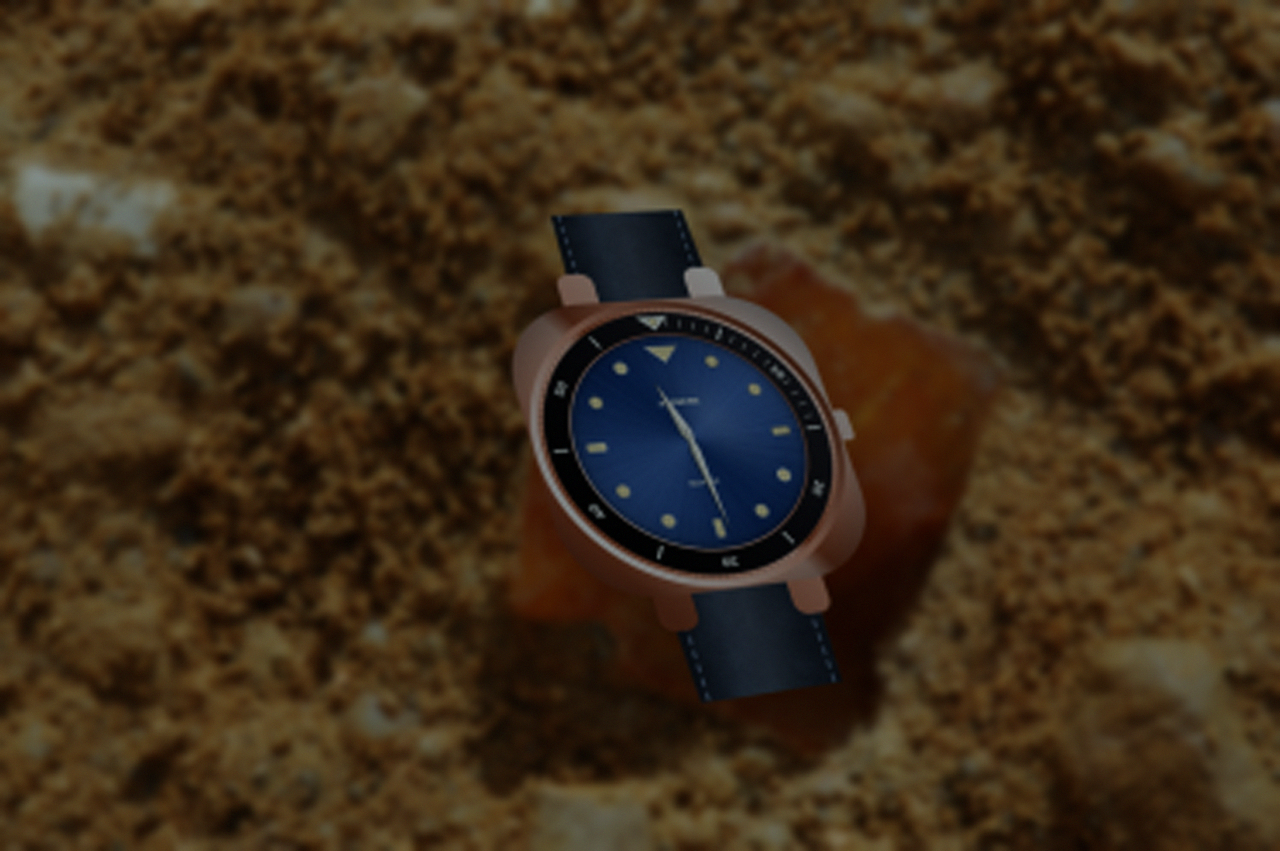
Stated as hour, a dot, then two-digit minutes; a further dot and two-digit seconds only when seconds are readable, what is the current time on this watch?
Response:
11.29
